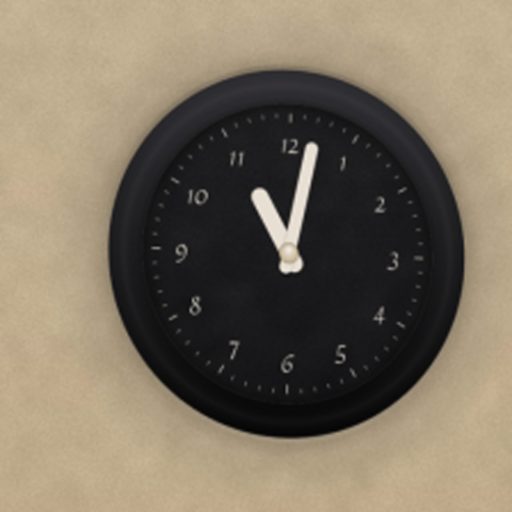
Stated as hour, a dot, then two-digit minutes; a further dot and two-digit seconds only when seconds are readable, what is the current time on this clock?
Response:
11.02
